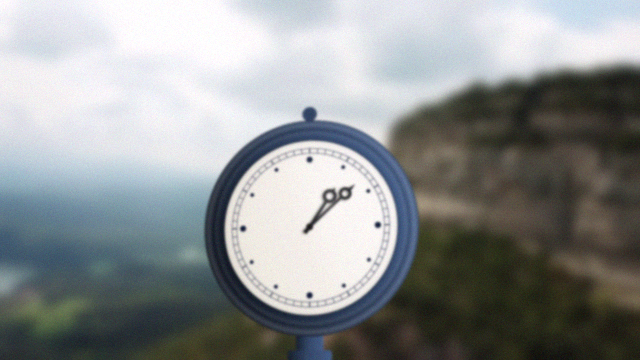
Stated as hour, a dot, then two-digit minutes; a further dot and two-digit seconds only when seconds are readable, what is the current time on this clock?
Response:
1.08
